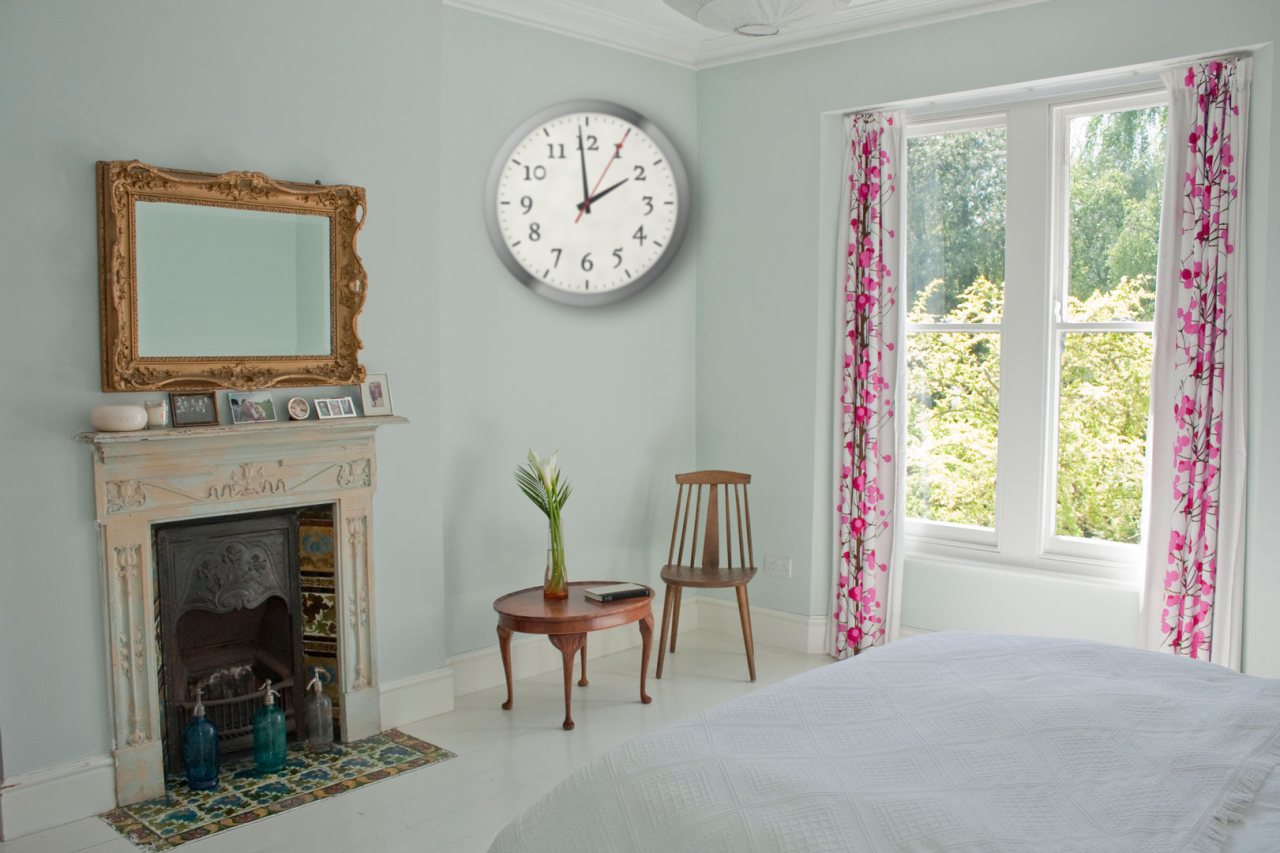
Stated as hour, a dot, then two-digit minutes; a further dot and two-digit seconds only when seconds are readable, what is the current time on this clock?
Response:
1.59.05
